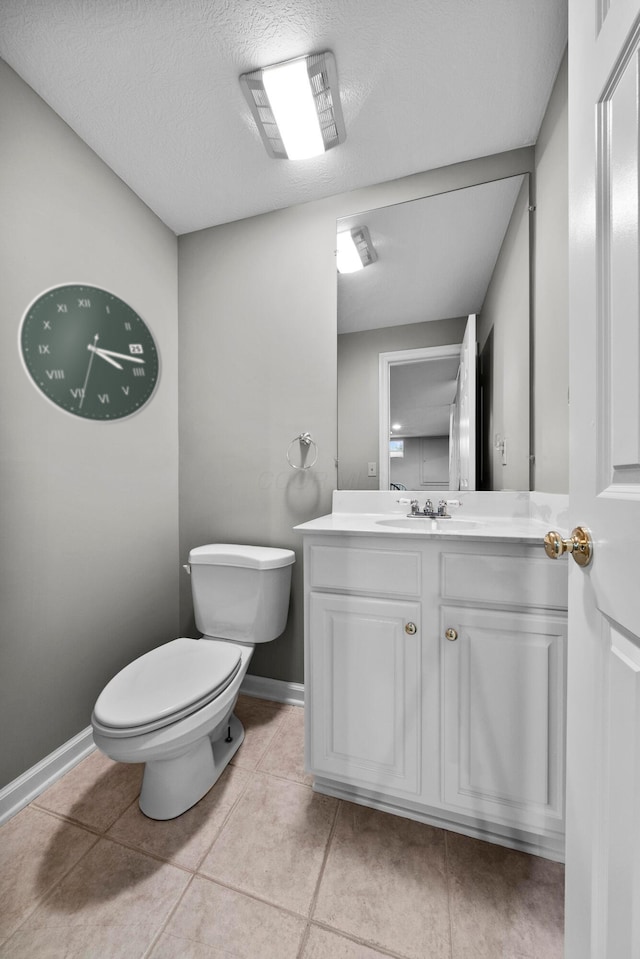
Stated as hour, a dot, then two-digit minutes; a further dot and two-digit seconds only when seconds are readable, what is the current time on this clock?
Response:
4.17.34
